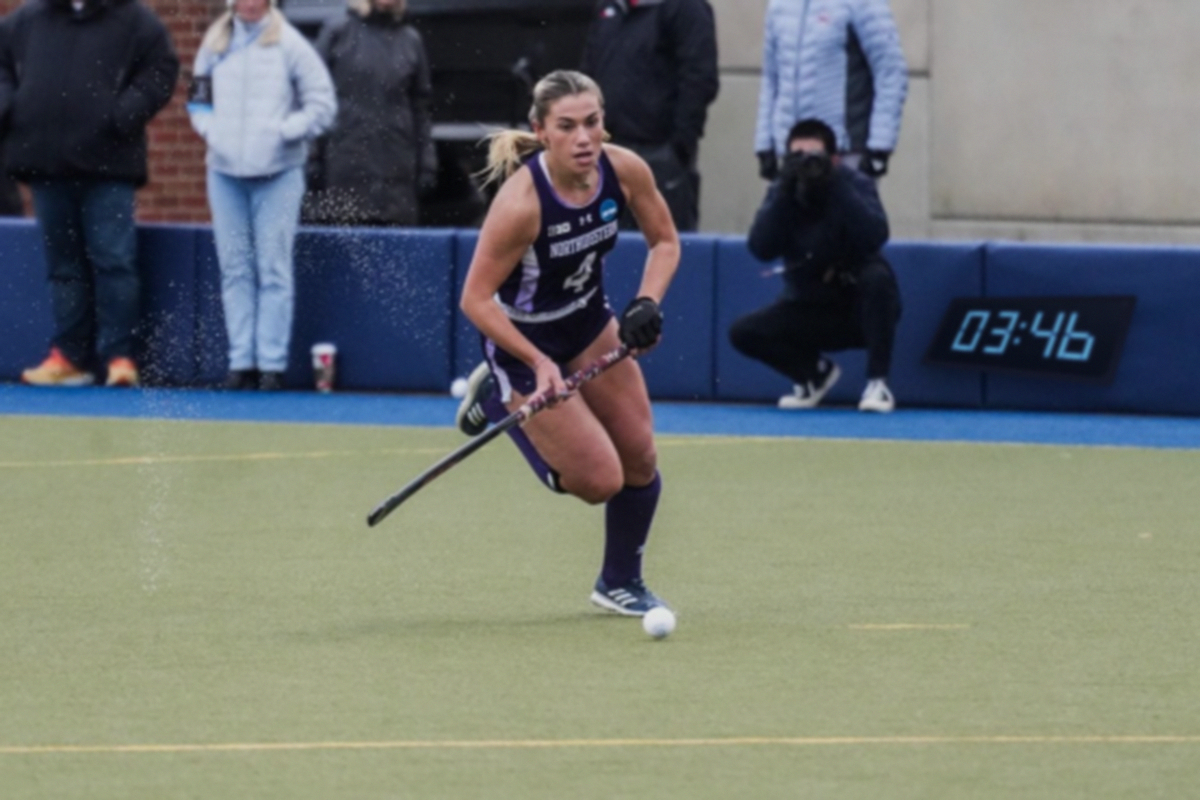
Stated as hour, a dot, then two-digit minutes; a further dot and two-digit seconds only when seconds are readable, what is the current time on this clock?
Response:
3.46
